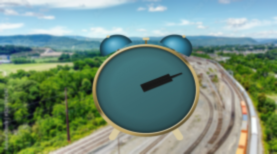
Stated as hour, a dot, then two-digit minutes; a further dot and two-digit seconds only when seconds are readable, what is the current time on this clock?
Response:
2.11
